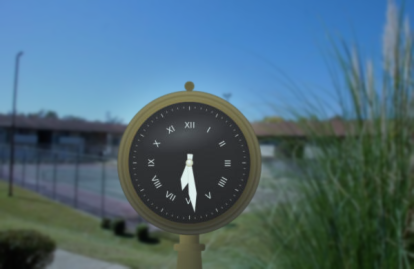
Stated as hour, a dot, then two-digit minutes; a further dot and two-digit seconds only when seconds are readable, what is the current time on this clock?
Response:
6.29
